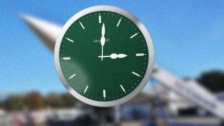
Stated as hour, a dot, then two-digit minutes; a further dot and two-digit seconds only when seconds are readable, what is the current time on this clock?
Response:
3.01
